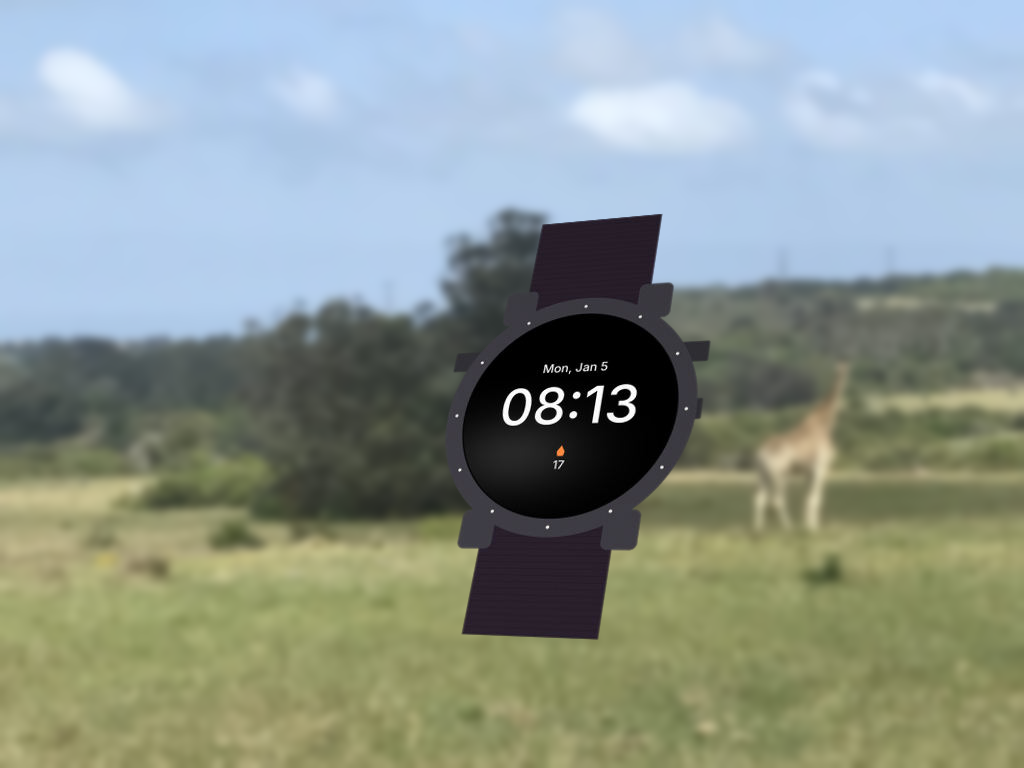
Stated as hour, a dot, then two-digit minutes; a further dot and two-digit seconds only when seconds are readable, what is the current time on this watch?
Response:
8.13
